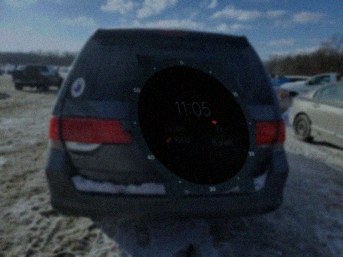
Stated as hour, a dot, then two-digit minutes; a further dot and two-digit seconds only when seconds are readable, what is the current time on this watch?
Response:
11.05
